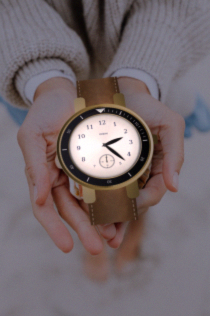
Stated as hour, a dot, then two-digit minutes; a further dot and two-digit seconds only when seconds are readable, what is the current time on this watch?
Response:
2.23
